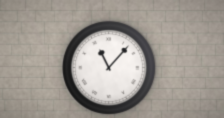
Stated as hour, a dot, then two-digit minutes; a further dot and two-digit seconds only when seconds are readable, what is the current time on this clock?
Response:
11.07
